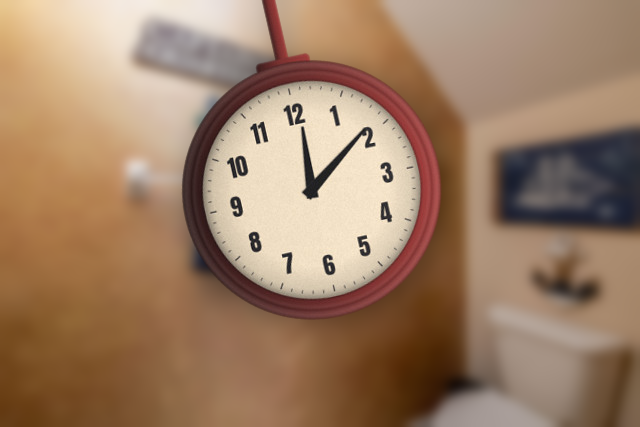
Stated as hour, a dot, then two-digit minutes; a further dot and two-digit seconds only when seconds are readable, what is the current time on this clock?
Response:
12.09
